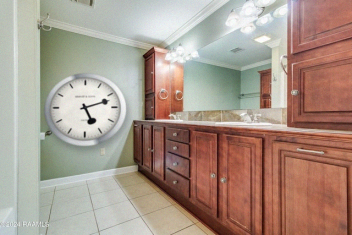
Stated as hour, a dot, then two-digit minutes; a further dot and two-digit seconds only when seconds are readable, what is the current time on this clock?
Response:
5.12
